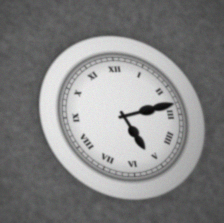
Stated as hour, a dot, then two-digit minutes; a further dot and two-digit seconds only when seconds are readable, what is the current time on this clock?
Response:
5.13
